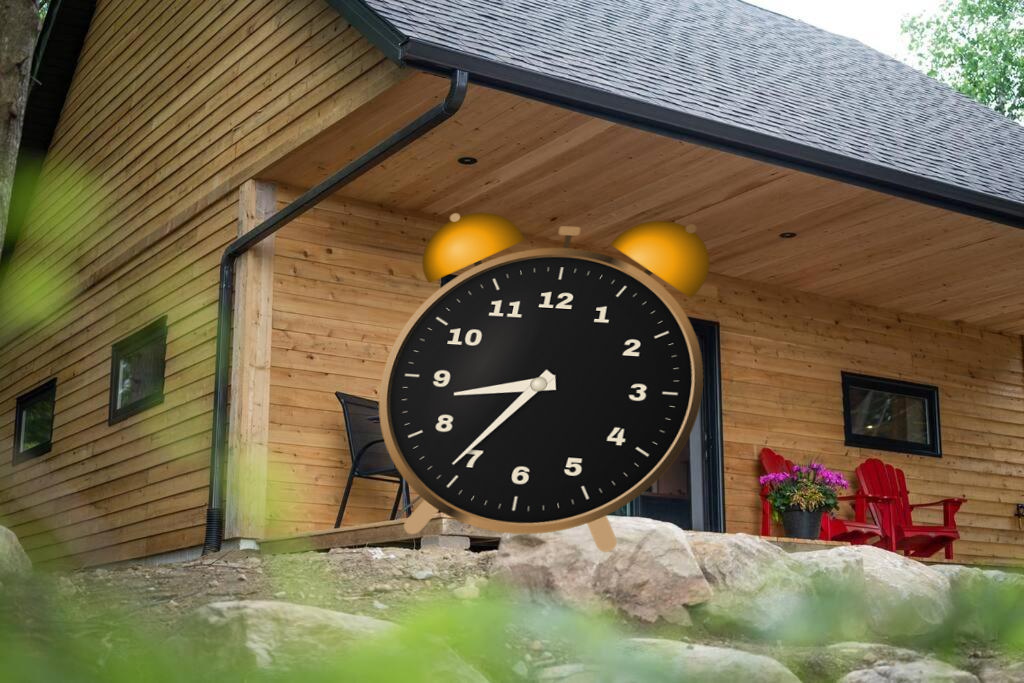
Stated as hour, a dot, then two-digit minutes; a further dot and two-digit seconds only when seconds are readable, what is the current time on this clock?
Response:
8.36
